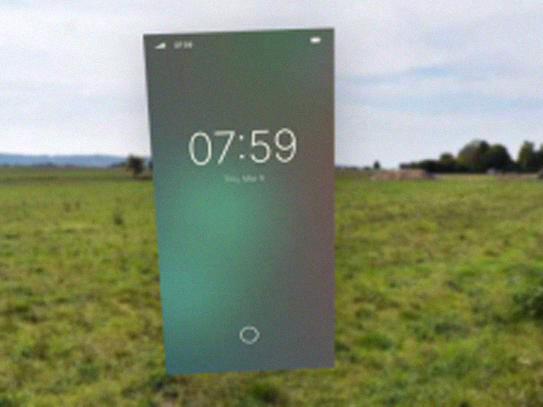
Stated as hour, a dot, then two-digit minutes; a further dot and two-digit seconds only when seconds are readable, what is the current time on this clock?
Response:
7.59
